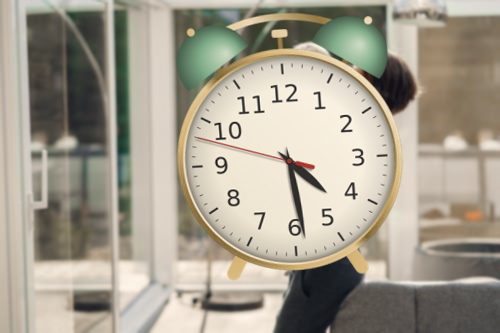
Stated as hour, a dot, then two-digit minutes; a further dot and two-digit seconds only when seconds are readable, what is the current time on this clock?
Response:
4.28.48
